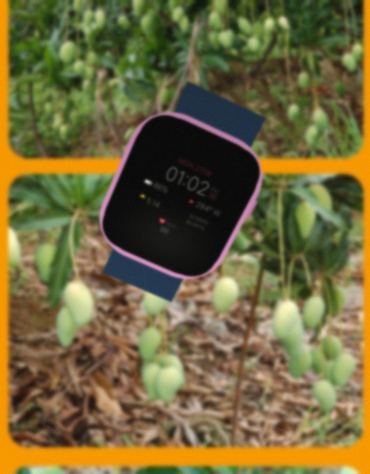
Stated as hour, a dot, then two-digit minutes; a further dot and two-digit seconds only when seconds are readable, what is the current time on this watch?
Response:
1.02
